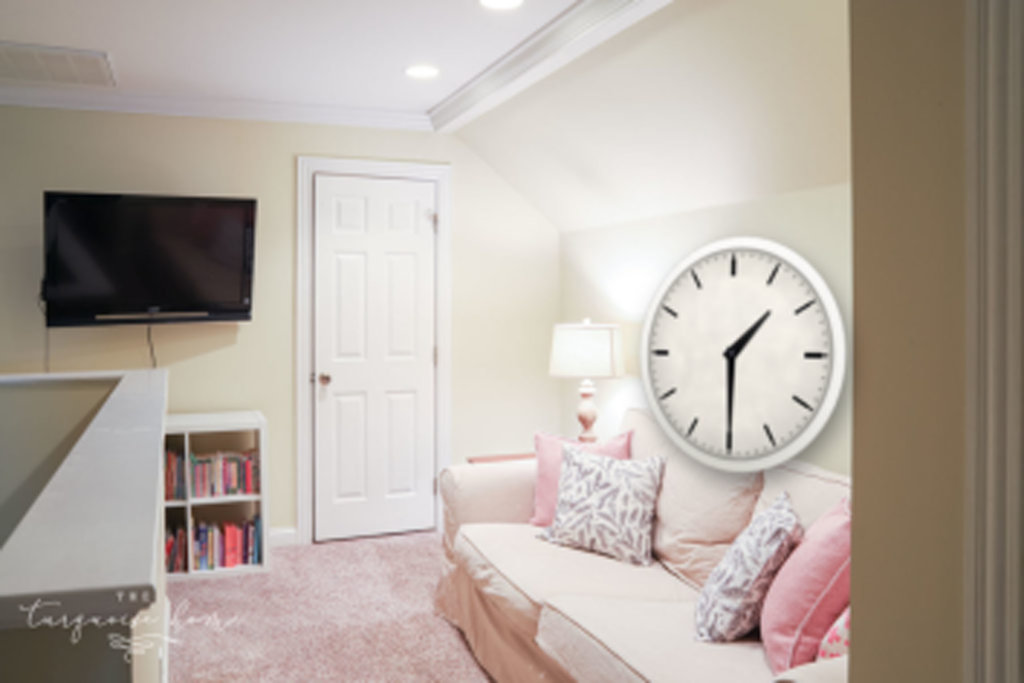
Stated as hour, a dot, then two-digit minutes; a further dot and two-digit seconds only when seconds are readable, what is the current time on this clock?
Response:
1.30
